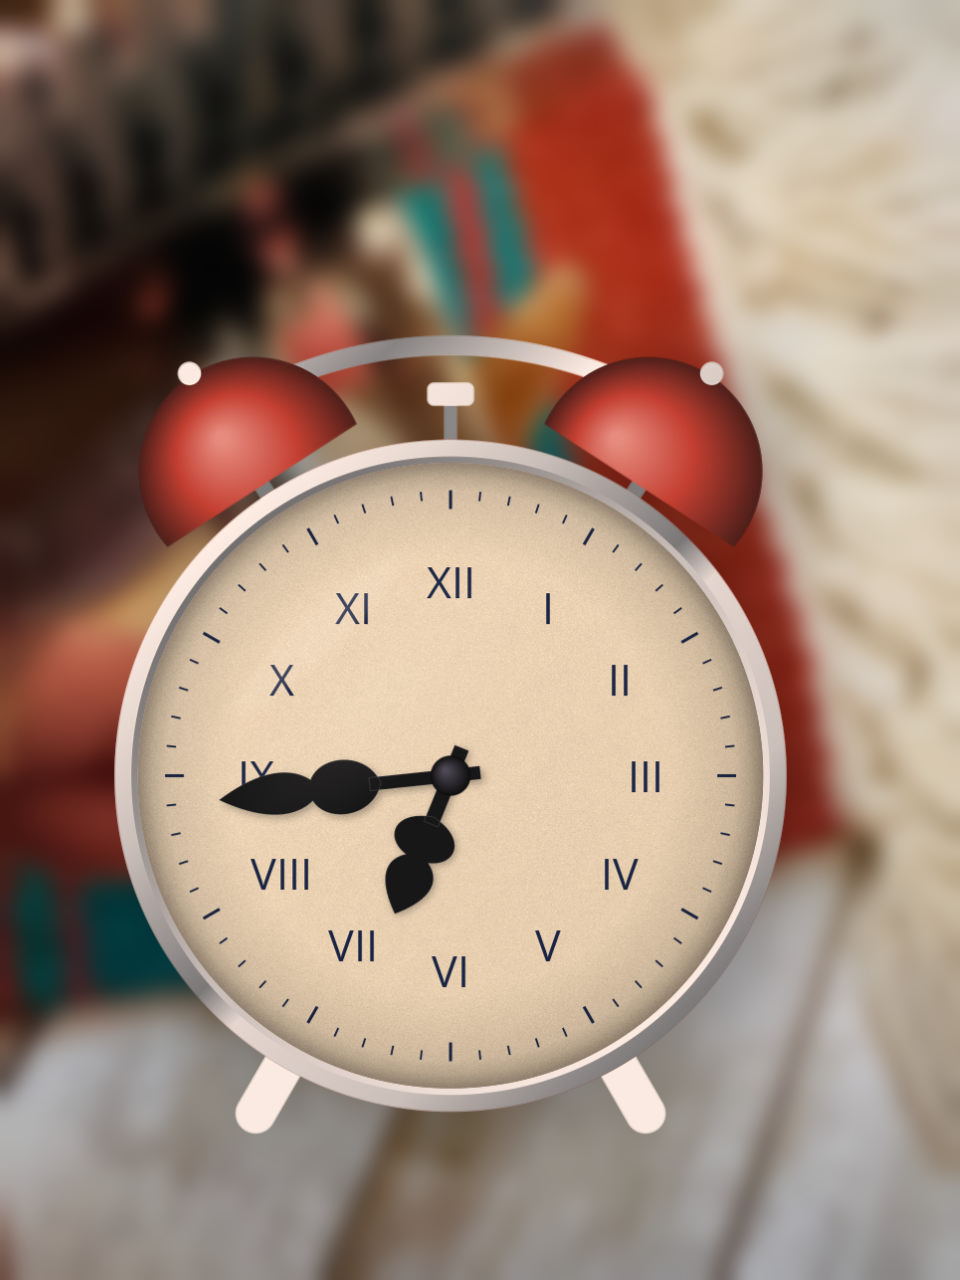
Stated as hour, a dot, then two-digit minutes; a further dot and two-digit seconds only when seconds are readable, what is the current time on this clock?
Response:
6.44
